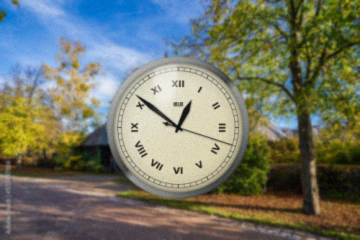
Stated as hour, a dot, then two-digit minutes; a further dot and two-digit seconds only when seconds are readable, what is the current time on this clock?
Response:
12.51.18
